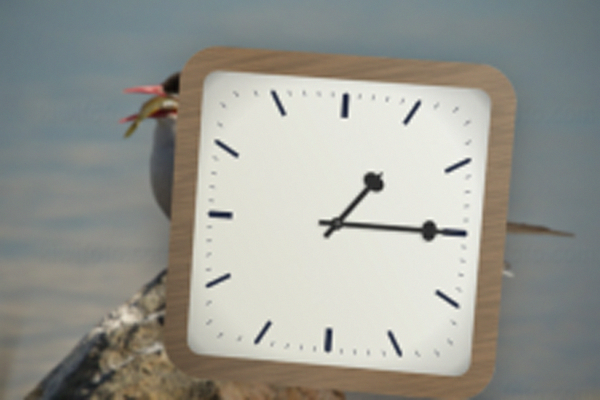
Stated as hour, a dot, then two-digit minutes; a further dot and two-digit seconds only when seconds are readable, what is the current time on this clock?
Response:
1.15
